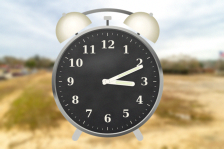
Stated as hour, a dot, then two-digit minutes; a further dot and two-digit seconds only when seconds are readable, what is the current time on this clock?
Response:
3.11
